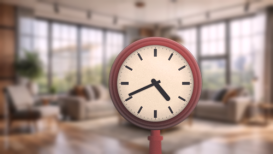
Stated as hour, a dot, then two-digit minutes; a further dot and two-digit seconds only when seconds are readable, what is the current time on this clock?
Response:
4.41
